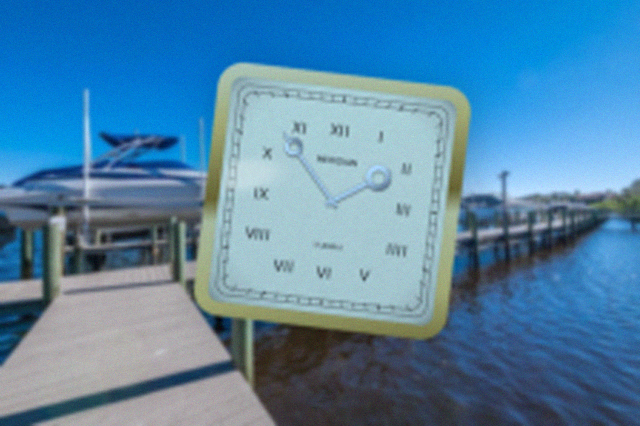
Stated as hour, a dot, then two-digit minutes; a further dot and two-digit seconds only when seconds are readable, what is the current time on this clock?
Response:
1.53
